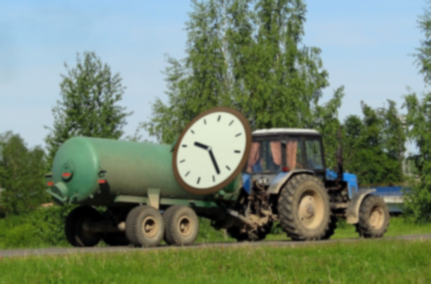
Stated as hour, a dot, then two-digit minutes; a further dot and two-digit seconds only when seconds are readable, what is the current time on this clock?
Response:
9.23
